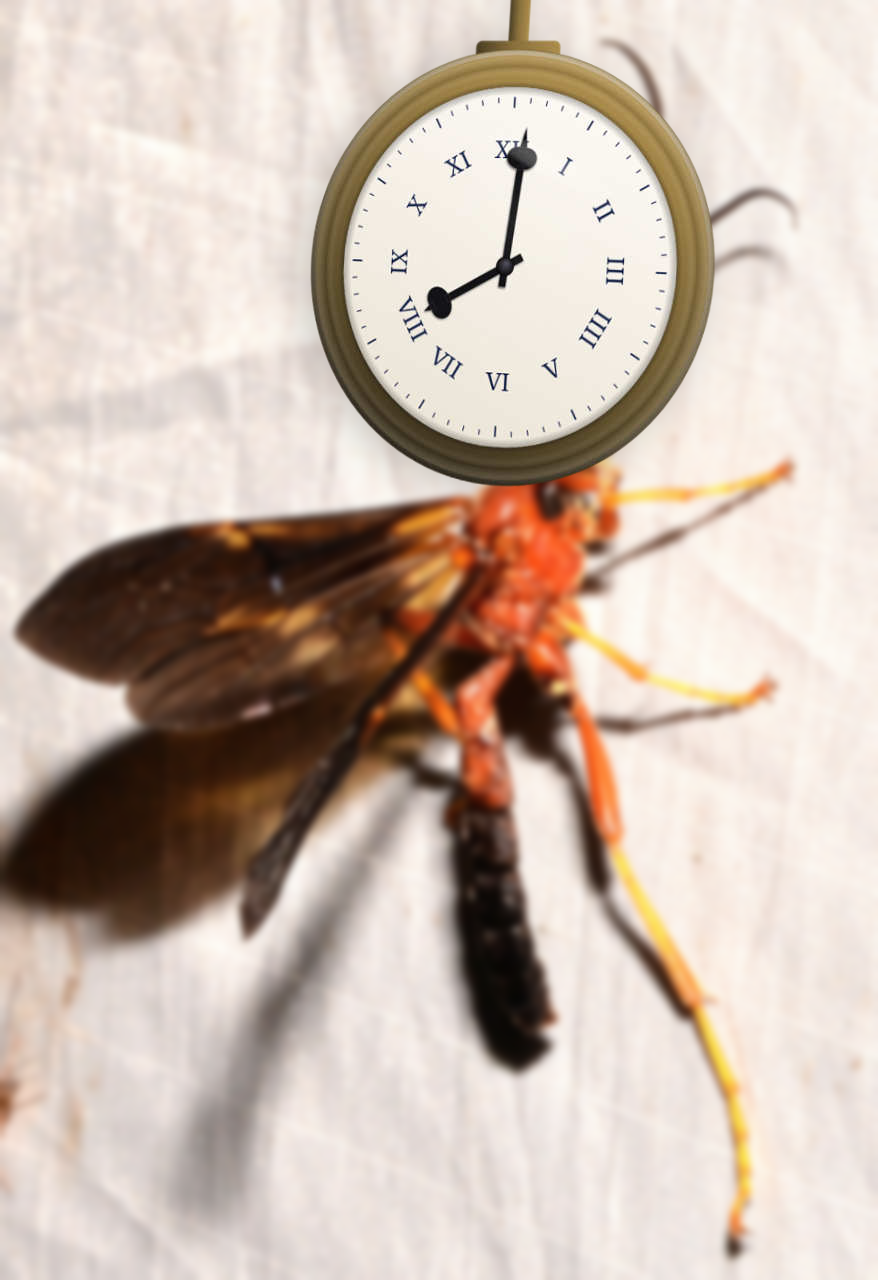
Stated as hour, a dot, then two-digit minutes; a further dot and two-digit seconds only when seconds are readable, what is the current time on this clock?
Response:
8.01
